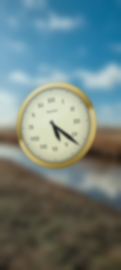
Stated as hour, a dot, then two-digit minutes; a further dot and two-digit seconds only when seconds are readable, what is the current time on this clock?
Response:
5.22
